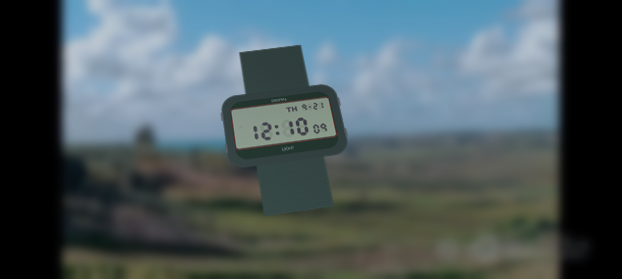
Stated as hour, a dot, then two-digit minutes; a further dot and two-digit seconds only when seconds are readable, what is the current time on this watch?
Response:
12.10.09
